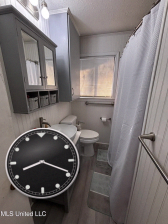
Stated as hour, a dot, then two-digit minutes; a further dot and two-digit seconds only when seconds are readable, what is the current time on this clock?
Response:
8.19
